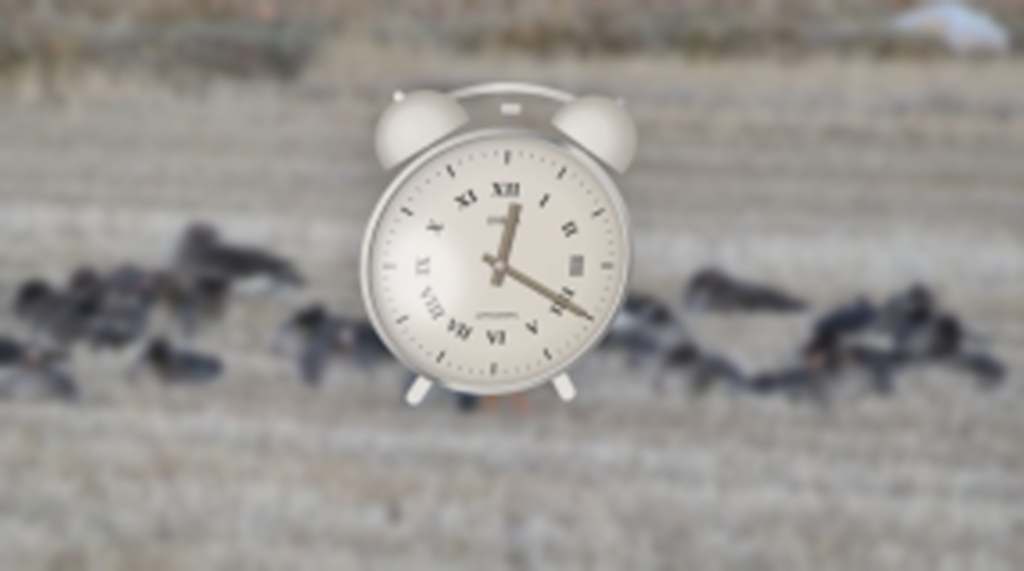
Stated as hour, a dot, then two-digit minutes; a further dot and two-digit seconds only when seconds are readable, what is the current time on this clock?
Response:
12.20
